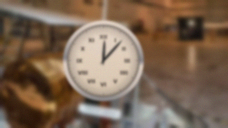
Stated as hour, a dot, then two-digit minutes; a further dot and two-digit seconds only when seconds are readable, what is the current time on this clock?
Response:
12.07
